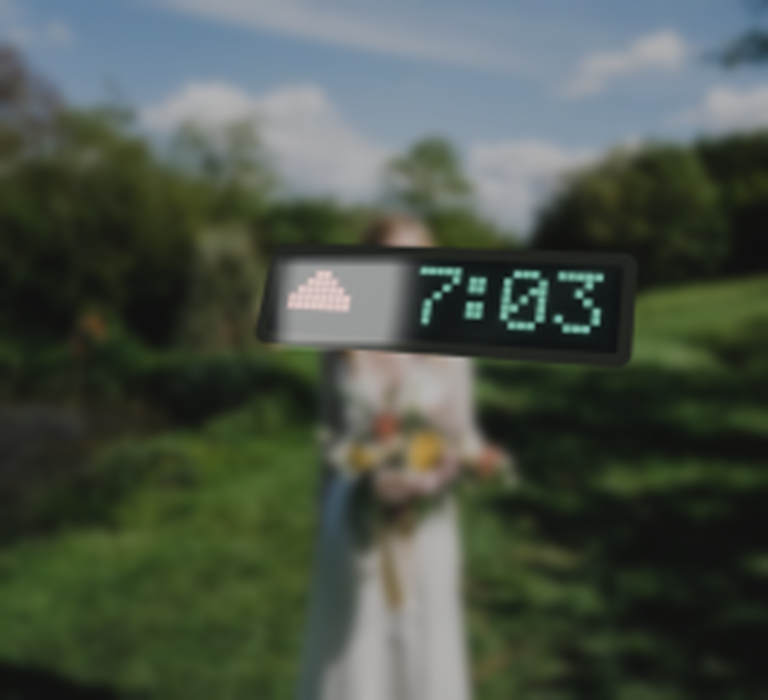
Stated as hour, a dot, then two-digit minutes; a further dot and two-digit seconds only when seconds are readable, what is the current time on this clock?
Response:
7.03
